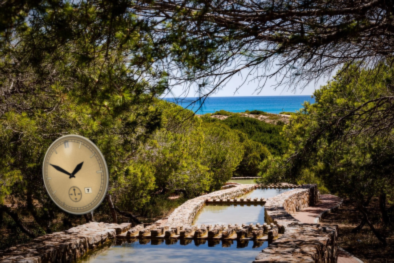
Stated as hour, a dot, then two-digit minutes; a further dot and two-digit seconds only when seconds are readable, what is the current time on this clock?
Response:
1.50
